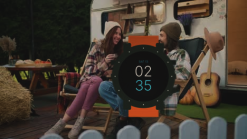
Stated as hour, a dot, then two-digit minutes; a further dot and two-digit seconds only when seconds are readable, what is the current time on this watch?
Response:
2.35
